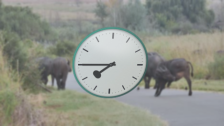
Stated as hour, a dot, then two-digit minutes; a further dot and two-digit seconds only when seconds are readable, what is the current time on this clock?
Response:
7.45
